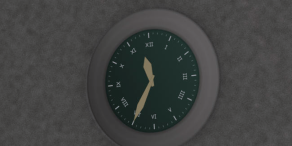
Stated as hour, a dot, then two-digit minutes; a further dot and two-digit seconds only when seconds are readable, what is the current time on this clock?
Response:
11.35
